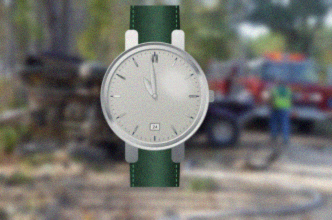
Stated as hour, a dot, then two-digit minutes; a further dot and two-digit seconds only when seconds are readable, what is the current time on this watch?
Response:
10.59
